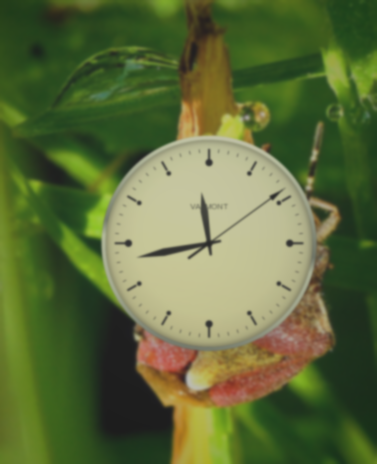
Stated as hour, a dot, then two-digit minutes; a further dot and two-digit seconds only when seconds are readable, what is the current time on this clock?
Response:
11.43.09
